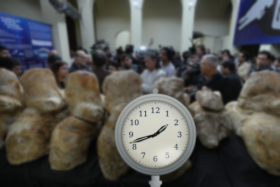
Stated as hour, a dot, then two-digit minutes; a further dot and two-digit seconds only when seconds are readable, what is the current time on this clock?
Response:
1.42
